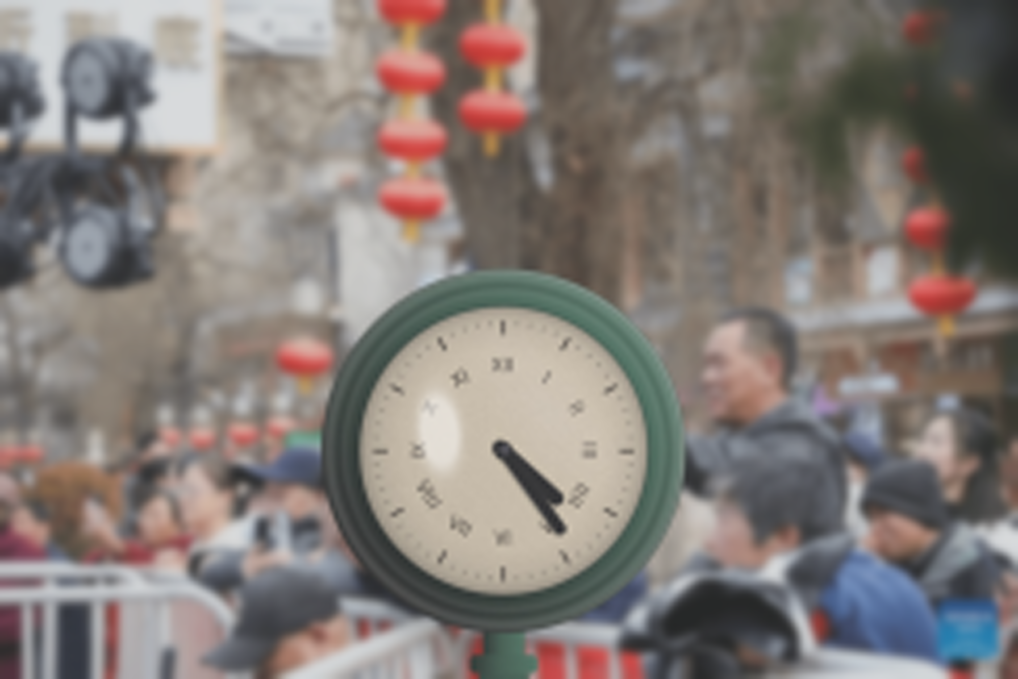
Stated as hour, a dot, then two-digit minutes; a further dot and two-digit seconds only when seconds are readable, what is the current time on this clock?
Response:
4.24
